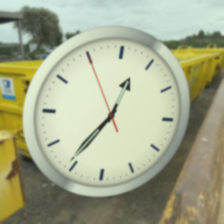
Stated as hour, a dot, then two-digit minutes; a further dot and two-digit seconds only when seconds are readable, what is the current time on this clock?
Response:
12.35.55
